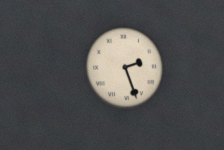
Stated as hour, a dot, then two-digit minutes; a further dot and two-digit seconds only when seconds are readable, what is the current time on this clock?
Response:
2.27
